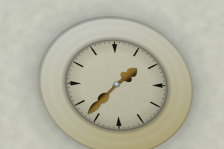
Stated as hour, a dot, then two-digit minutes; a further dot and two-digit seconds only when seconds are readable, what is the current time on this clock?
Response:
1.37
